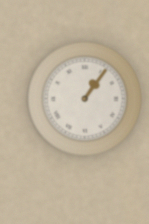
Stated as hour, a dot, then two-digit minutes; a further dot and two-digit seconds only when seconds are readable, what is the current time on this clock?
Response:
1.06
